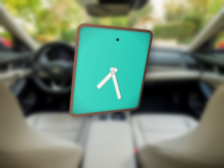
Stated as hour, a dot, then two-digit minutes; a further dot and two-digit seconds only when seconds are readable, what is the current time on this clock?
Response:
7.26
